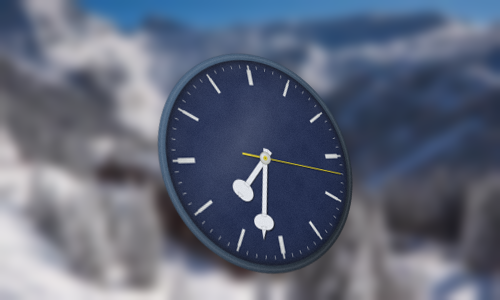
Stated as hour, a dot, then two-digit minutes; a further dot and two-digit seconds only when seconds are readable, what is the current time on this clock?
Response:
7.32.17
